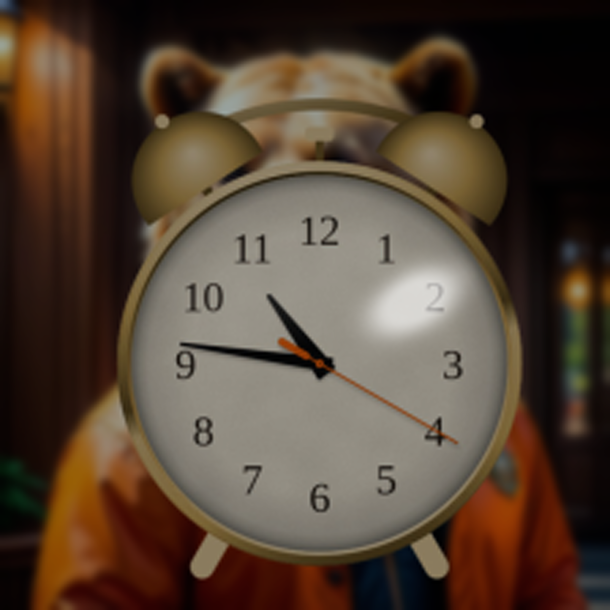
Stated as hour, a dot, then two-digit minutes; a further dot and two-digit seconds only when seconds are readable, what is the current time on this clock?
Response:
10.46.20
